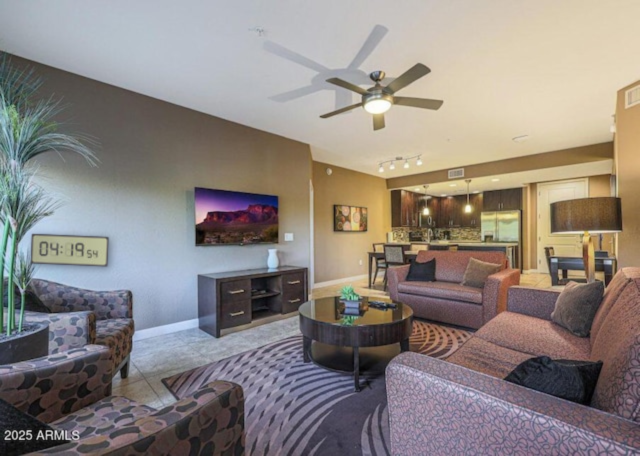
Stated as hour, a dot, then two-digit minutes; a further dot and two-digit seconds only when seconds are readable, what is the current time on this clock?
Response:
4.19
